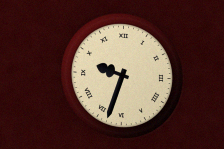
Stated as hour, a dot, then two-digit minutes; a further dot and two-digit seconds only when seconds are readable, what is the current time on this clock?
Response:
9.33
